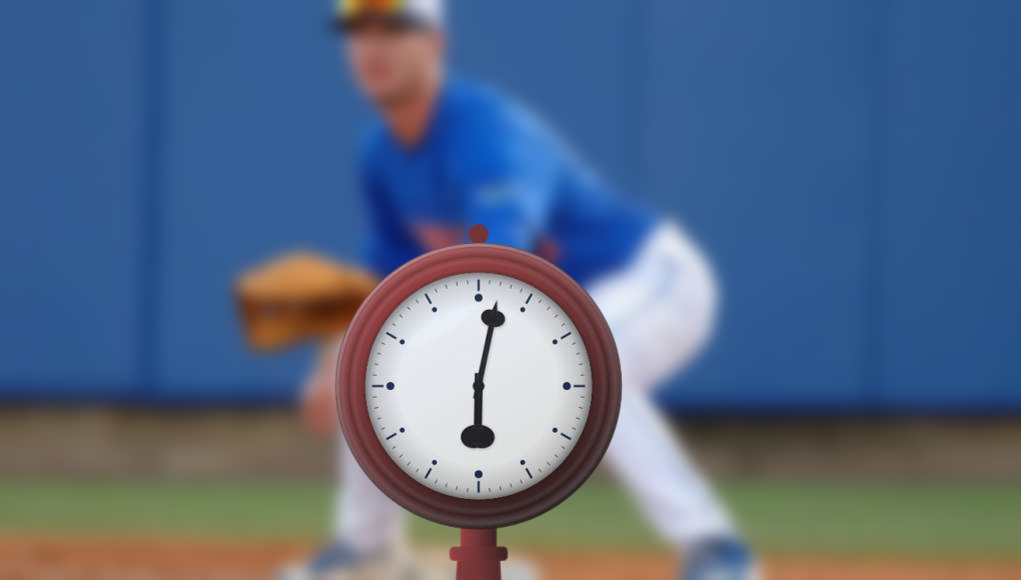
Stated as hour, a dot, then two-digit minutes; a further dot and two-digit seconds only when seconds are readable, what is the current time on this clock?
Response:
6.02
